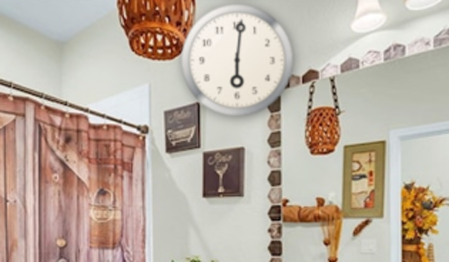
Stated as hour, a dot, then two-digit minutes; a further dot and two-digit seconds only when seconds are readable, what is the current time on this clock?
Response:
6.01
